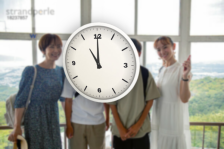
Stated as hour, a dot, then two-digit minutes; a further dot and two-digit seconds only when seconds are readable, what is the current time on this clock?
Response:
11.00
